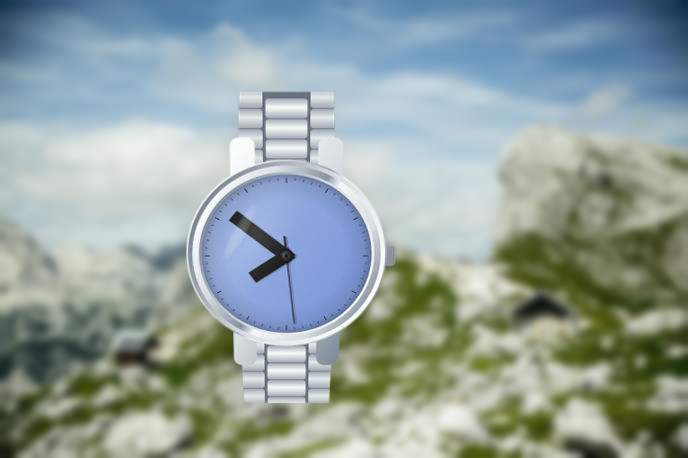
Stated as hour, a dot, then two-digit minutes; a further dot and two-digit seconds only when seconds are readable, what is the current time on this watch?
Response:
7.51.29
